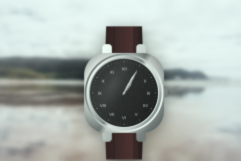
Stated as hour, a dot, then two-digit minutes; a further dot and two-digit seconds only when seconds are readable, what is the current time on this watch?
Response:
1.05
